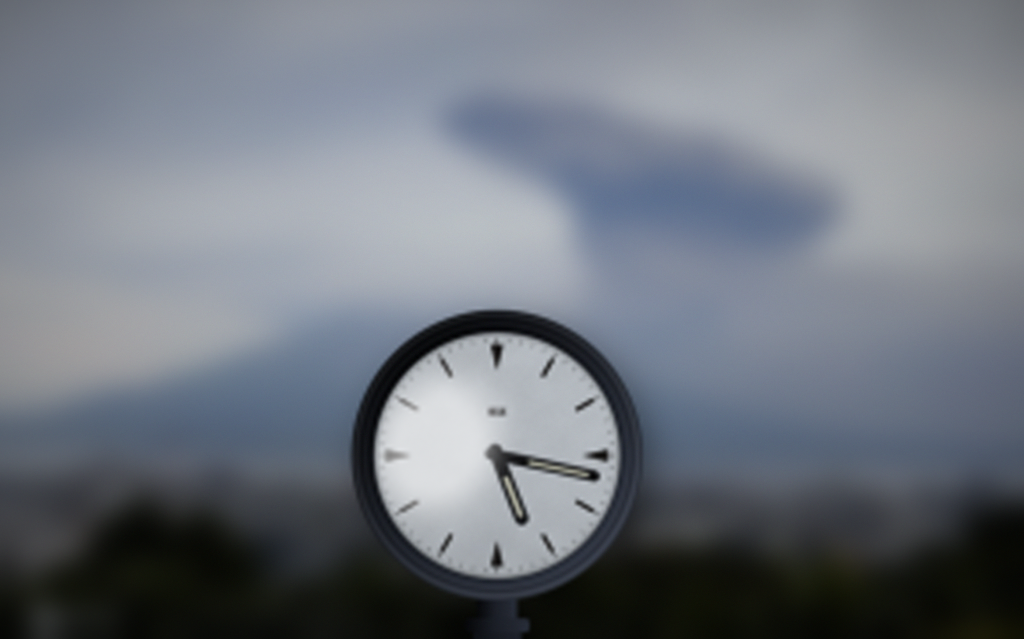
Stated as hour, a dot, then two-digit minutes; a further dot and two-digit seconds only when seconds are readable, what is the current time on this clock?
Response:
5.17
